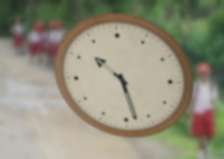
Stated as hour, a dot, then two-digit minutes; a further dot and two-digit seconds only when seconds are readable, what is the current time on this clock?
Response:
10.28
